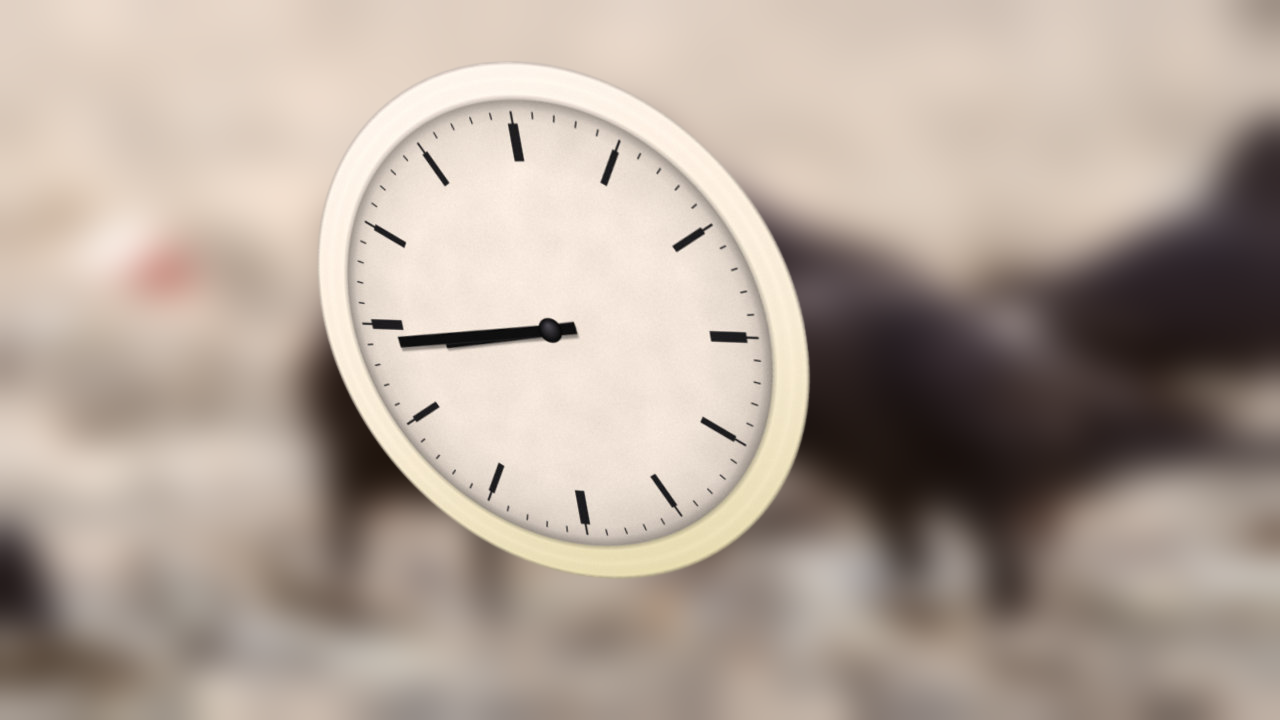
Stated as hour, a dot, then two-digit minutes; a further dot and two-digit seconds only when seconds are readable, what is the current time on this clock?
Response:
8.44
